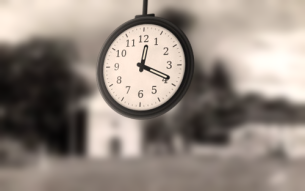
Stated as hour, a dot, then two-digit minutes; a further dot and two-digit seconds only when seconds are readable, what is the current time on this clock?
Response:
12.19
